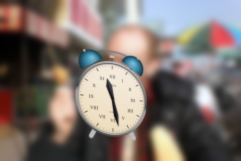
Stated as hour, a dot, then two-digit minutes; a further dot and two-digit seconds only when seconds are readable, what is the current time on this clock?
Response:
11.28
